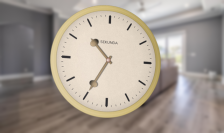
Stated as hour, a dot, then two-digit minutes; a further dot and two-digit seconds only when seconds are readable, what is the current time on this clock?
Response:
10.35
